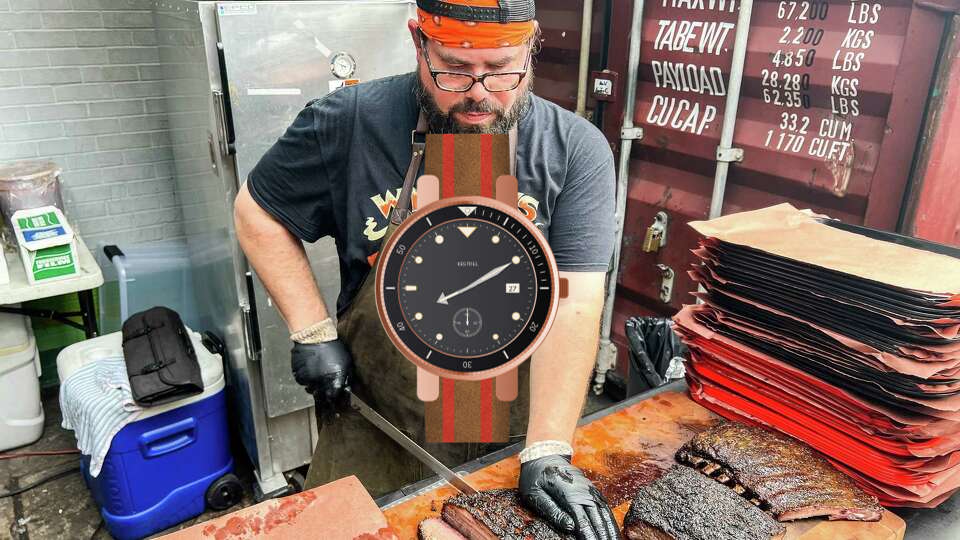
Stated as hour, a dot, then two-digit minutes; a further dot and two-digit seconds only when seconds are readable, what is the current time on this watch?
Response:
8.10
